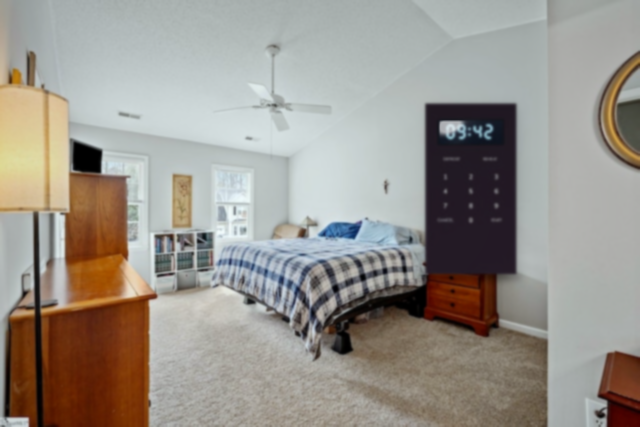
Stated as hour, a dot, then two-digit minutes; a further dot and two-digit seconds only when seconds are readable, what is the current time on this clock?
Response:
9.42
